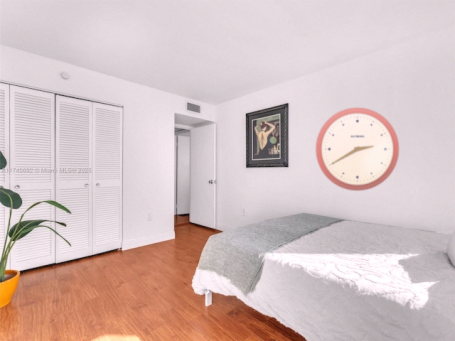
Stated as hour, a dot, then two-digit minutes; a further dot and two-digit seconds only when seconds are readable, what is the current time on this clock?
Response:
2.40
